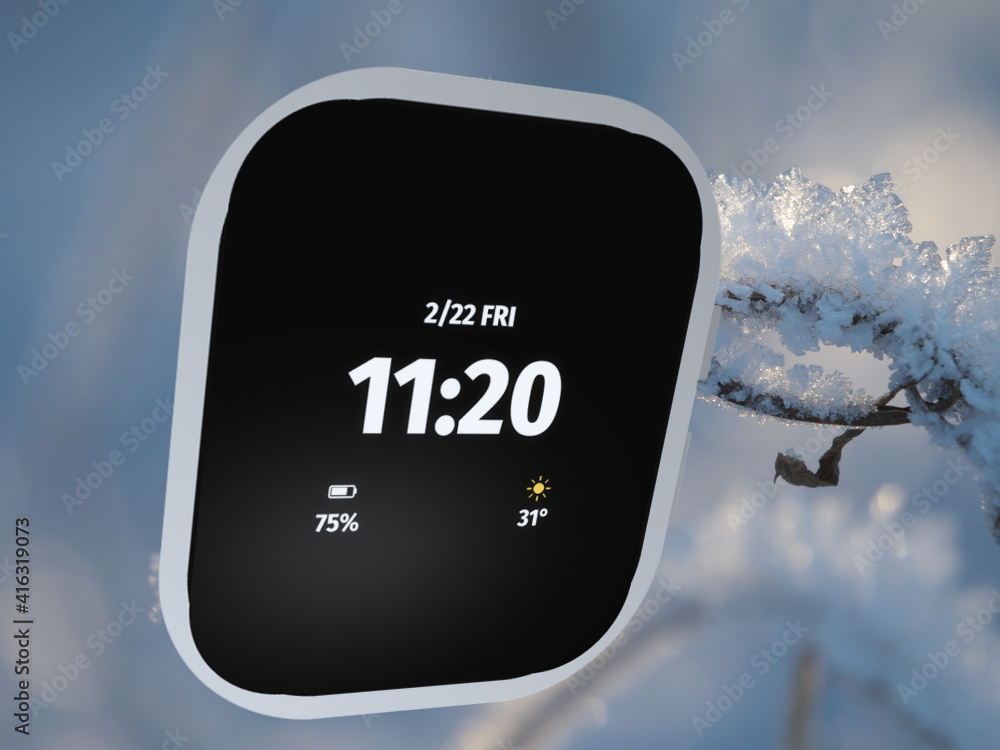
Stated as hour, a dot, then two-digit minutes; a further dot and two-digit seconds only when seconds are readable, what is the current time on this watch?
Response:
11.20
